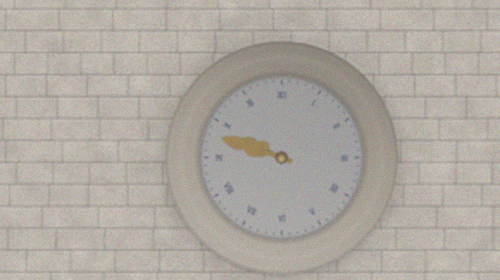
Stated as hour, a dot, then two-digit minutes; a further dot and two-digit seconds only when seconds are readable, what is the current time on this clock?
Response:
9.48
